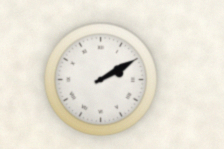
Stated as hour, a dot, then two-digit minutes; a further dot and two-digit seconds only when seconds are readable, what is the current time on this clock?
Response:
2.10
